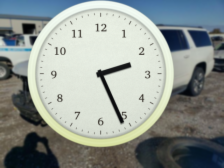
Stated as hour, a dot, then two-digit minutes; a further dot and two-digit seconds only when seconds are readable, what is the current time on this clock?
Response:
2.26
